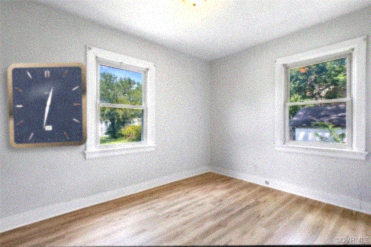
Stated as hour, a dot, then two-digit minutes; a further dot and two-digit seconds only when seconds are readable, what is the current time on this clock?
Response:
12.32
